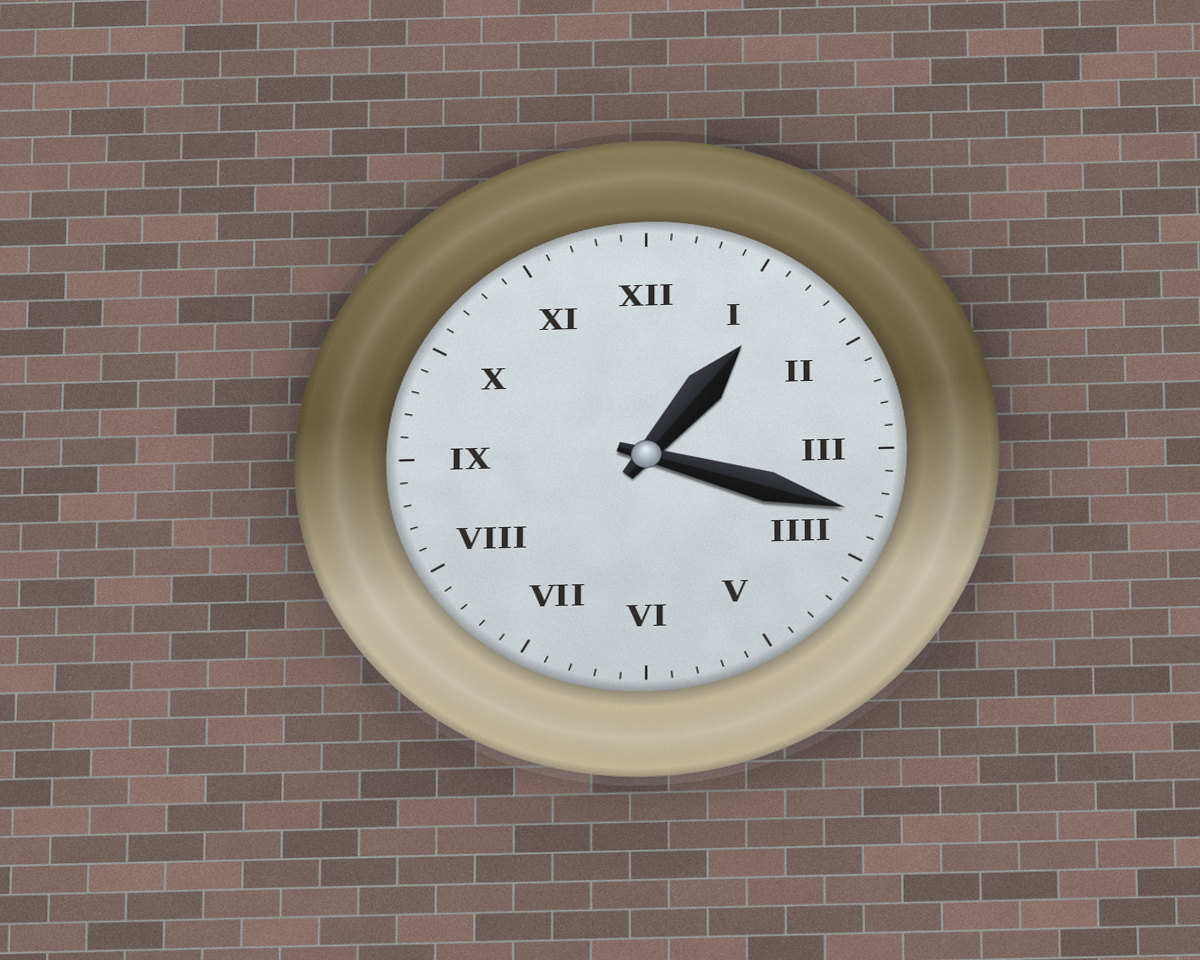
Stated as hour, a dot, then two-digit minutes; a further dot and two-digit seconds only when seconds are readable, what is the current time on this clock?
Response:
1.18
